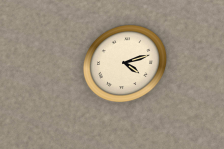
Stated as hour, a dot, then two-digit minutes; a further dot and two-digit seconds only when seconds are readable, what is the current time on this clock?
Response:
4.12
